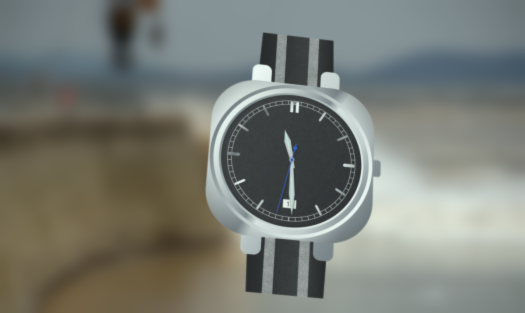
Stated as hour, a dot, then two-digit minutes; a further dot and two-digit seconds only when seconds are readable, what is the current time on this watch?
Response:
11.29.32
